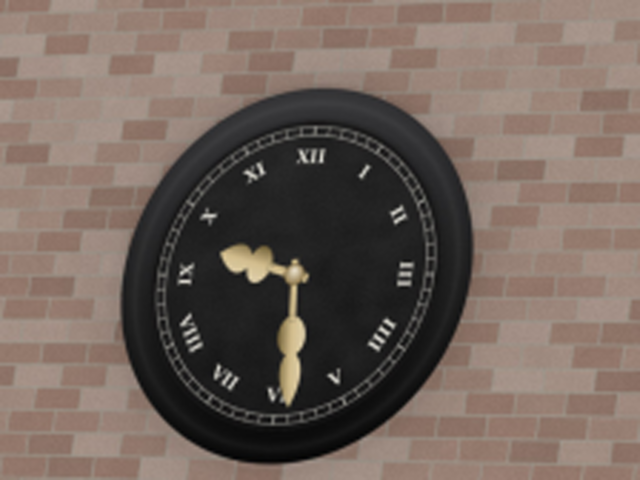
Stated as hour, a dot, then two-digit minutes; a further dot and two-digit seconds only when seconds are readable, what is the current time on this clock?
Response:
9.29
